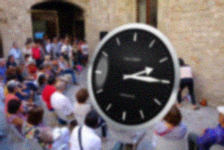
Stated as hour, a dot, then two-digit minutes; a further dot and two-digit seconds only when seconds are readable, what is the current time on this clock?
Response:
2.15
